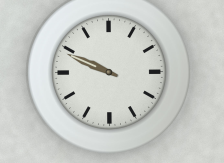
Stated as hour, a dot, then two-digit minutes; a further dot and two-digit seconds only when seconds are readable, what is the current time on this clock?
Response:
9.49
